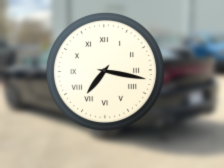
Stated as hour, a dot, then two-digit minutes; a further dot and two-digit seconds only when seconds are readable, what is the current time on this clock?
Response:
7.17
